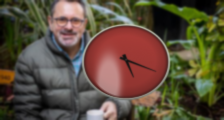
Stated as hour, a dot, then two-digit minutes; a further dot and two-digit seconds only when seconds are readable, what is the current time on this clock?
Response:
5.19
